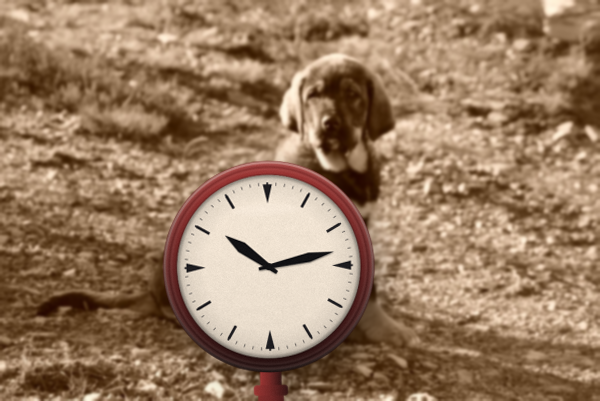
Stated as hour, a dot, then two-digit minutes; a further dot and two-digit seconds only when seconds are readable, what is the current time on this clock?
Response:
10.13
